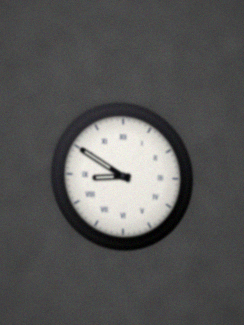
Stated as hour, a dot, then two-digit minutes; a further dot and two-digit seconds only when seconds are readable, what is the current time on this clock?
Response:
8.50
